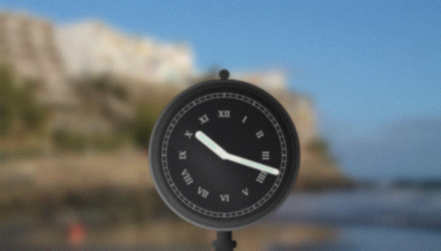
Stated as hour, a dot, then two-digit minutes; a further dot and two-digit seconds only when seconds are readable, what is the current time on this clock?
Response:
10.18
